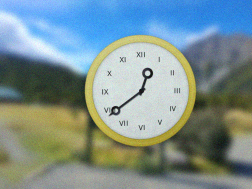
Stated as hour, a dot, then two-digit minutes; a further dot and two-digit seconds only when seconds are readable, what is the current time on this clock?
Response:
12.39
